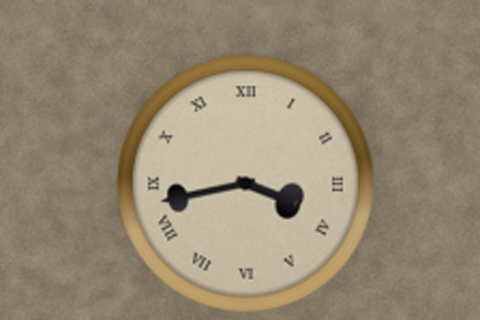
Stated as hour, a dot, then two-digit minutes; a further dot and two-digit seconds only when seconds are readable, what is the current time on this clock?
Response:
3.43
